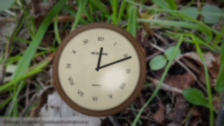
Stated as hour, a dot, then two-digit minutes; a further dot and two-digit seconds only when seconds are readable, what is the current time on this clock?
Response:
12.11
